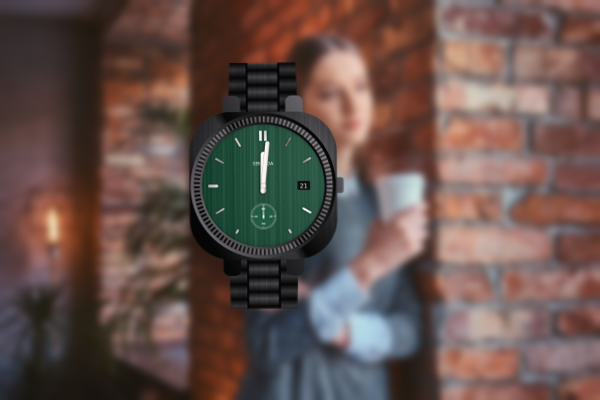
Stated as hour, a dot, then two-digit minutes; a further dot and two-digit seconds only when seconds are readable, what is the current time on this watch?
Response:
12.01
